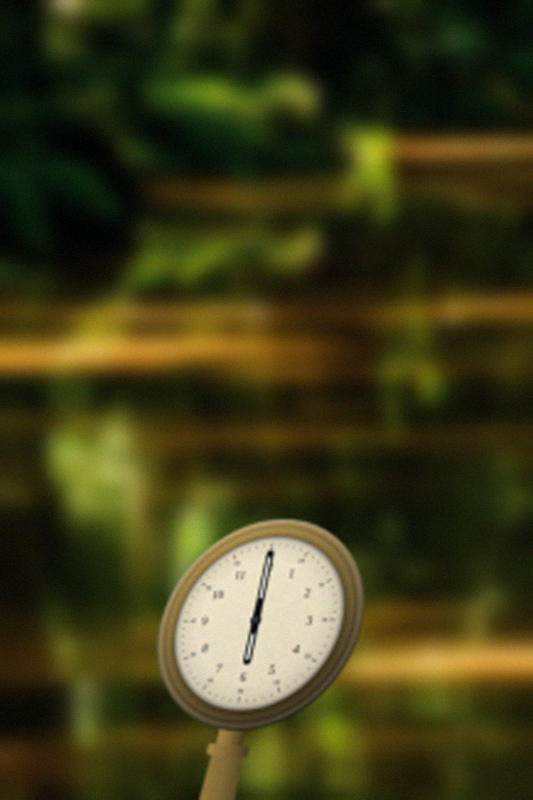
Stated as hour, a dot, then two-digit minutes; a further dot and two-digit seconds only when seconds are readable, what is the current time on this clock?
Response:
6.00
